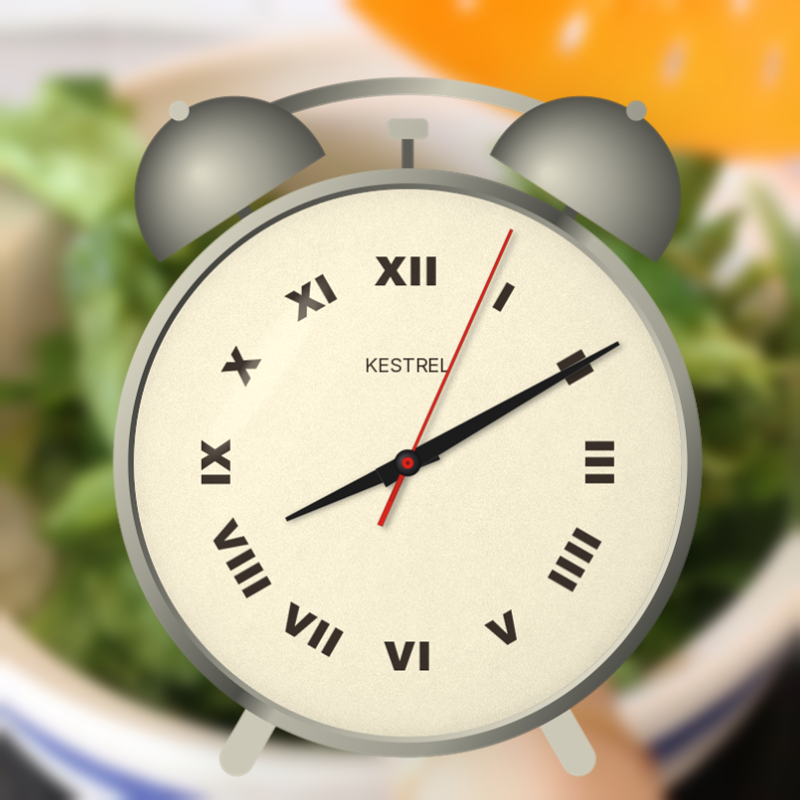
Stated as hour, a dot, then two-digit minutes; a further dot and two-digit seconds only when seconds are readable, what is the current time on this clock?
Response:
8.10.04
